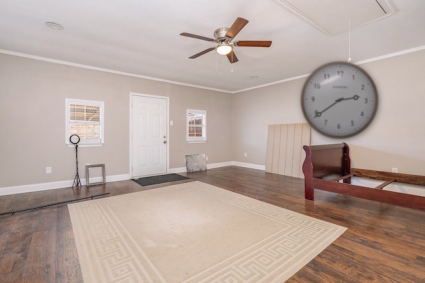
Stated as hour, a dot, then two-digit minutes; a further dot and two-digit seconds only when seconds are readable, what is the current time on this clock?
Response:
2.39
